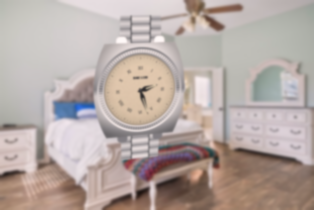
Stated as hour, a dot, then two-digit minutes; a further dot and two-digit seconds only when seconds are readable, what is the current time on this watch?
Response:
2.27
